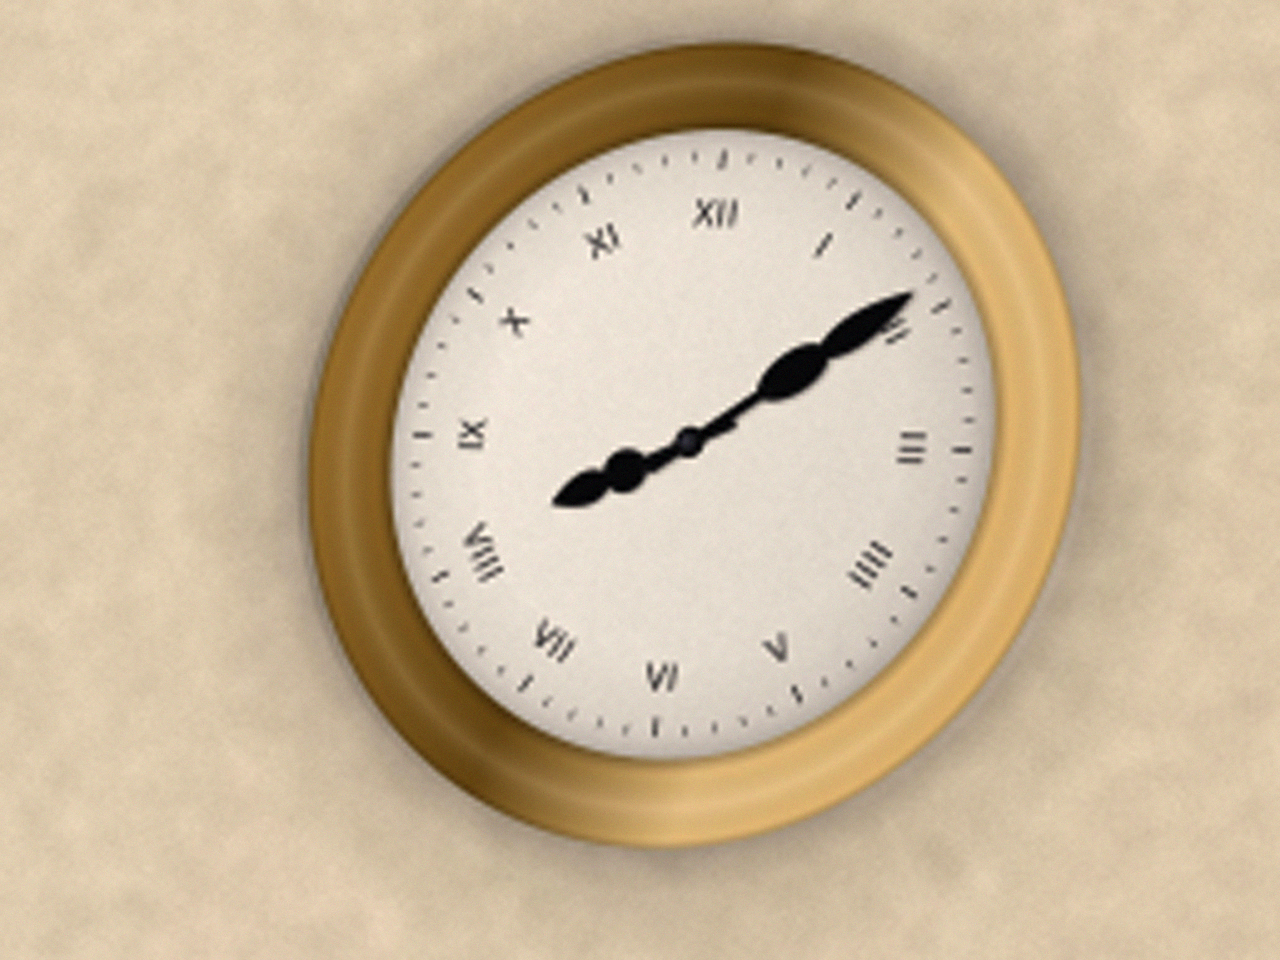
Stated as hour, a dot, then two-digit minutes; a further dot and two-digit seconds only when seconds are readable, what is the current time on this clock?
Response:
8.09
